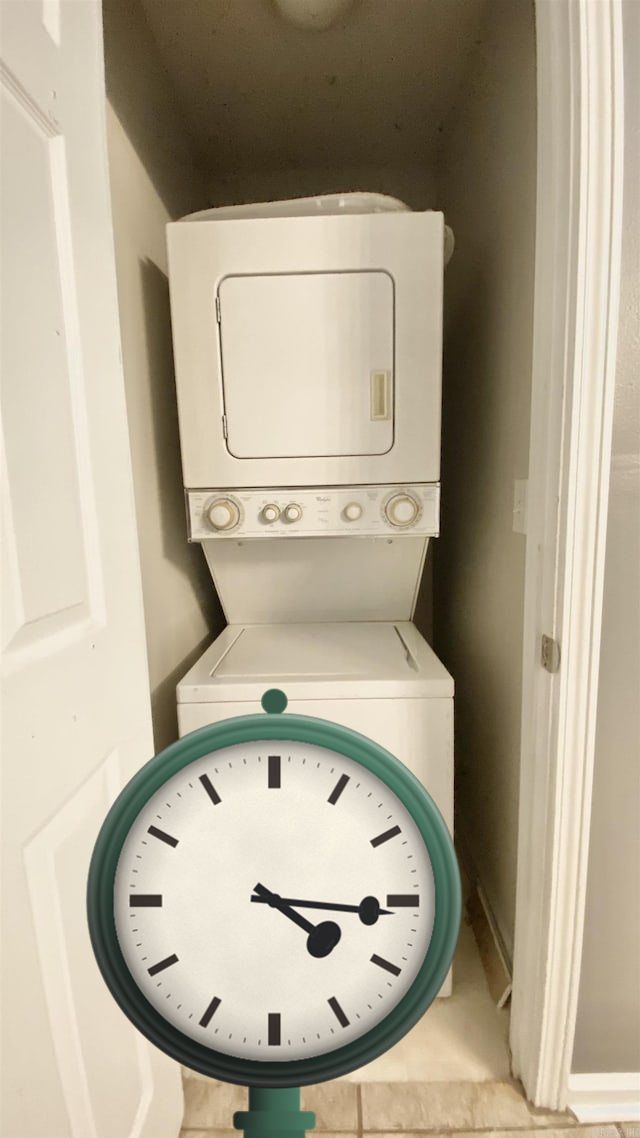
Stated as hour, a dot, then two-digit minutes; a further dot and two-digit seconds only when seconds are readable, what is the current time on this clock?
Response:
4.16
